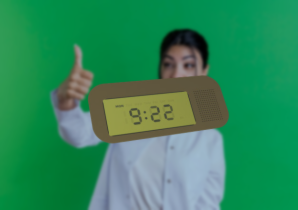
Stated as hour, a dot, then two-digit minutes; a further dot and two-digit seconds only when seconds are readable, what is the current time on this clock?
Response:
9.22
